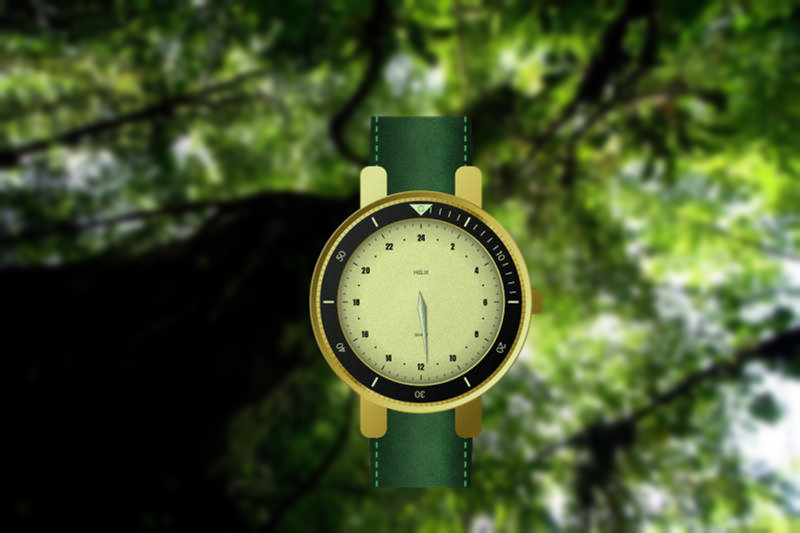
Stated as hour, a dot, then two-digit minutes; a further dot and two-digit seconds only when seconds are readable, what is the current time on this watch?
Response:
11.29
